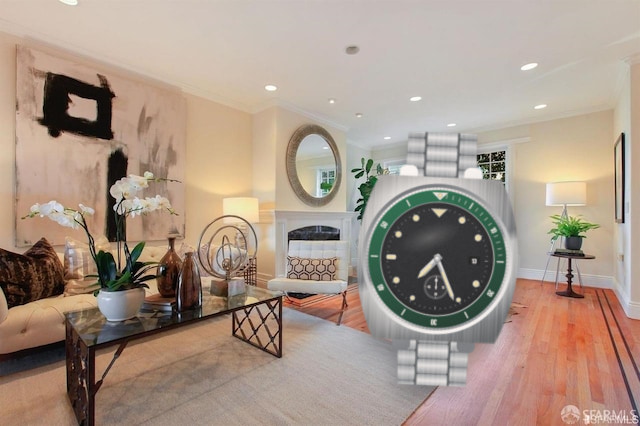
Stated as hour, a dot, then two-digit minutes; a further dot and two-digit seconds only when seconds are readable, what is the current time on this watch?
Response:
7.26
